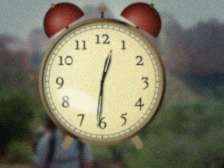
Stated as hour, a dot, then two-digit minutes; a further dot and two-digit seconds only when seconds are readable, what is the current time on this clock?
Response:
12.31
